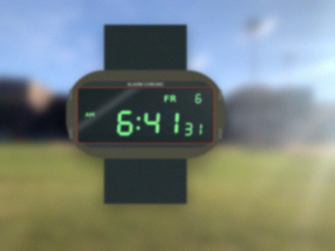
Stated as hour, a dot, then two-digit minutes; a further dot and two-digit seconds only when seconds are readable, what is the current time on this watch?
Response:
6.41.31
